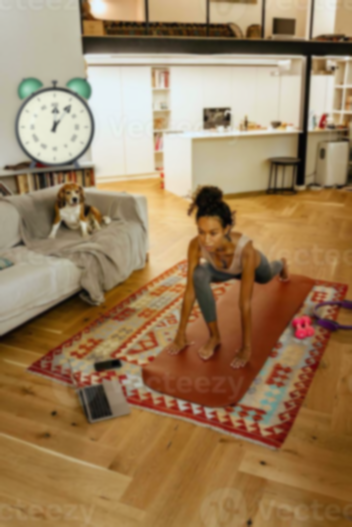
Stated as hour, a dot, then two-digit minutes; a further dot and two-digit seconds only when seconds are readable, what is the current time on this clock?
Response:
12.06
